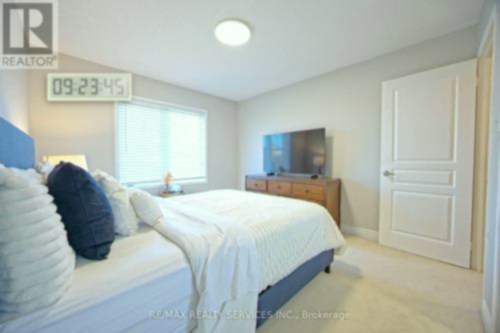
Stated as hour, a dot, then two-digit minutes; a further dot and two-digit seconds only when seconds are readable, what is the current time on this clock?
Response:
9.23.45
